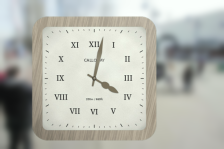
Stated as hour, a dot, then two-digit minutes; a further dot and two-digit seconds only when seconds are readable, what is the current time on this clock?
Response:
4.02
